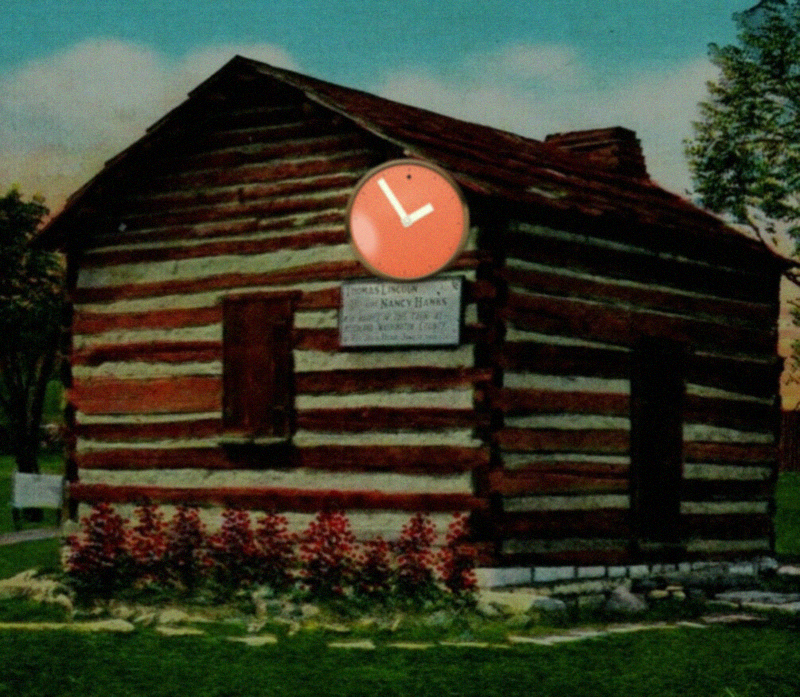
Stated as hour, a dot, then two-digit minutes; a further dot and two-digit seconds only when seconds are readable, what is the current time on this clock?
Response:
1.54
